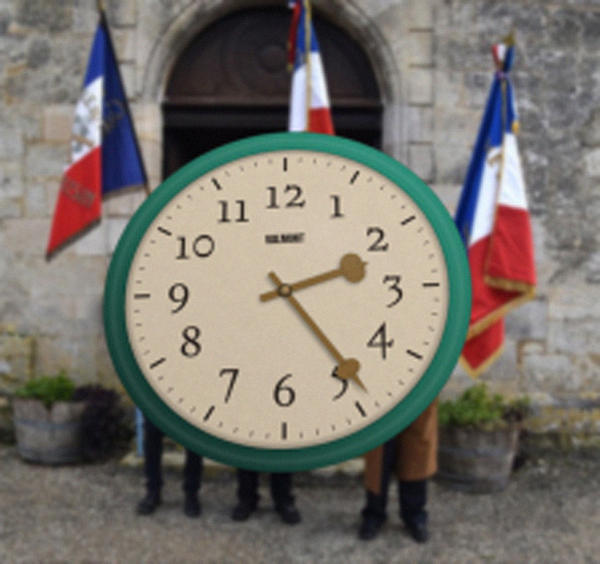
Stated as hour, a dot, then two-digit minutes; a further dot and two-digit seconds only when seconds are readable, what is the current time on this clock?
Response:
2.24
